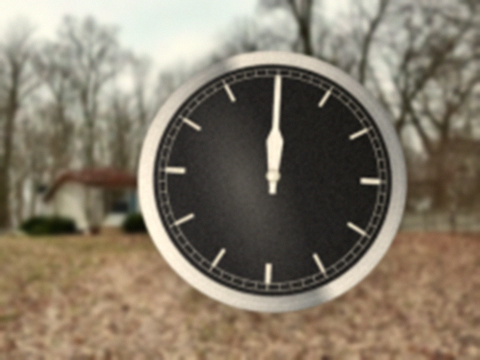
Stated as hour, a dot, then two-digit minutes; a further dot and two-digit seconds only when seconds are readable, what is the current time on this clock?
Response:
12.00
